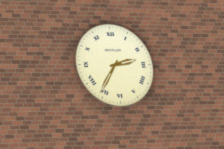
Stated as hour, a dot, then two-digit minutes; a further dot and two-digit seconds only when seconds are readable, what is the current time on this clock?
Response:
2.36
